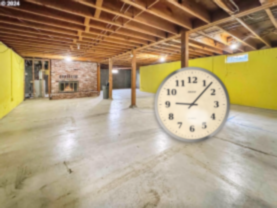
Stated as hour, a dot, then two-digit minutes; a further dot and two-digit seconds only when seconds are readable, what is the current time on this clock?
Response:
9.07
